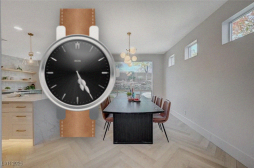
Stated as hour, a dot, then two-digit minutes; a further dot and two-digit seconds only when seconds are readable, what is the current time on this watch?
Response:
5.25
